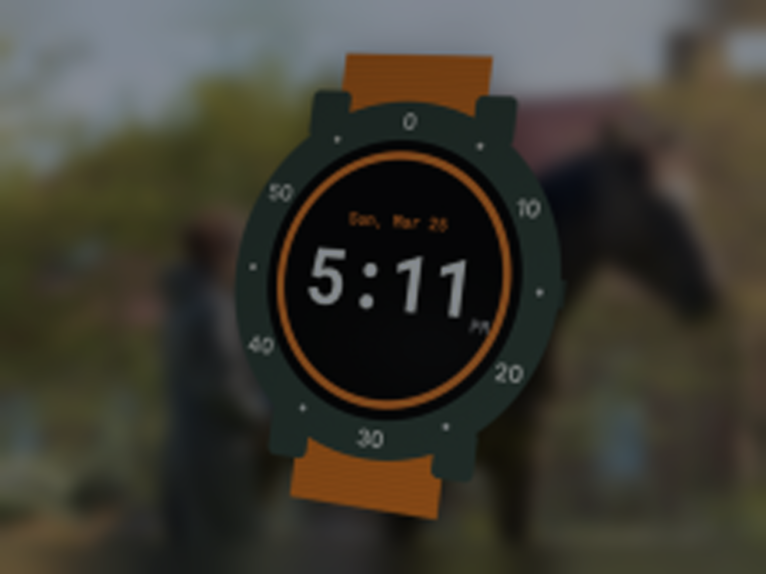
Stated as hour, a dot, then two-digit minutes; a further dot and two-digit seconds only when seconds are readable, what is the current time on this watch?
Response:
5.11
